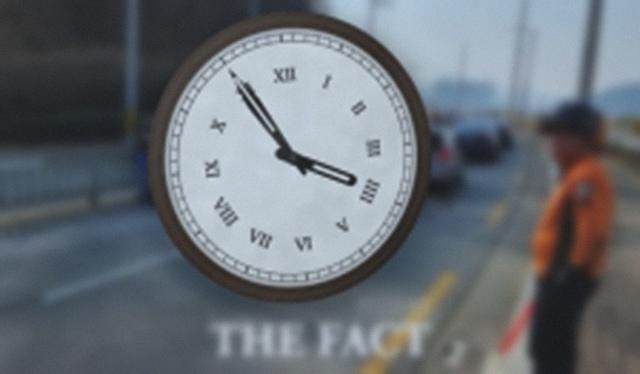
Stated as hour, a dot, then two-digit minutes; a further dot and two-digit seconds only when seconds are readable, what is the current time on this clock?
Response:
3.55
